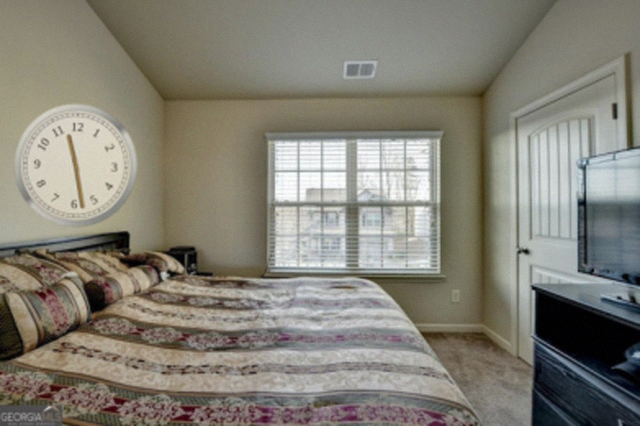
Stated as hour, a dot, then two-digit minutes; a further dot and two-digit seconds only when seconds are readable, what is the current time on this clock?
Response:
11.28
